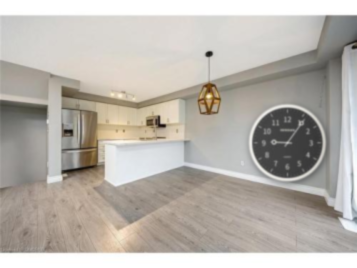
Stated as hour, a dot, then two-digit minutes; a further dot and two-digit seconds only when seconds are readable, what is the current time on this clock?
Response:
9.06
